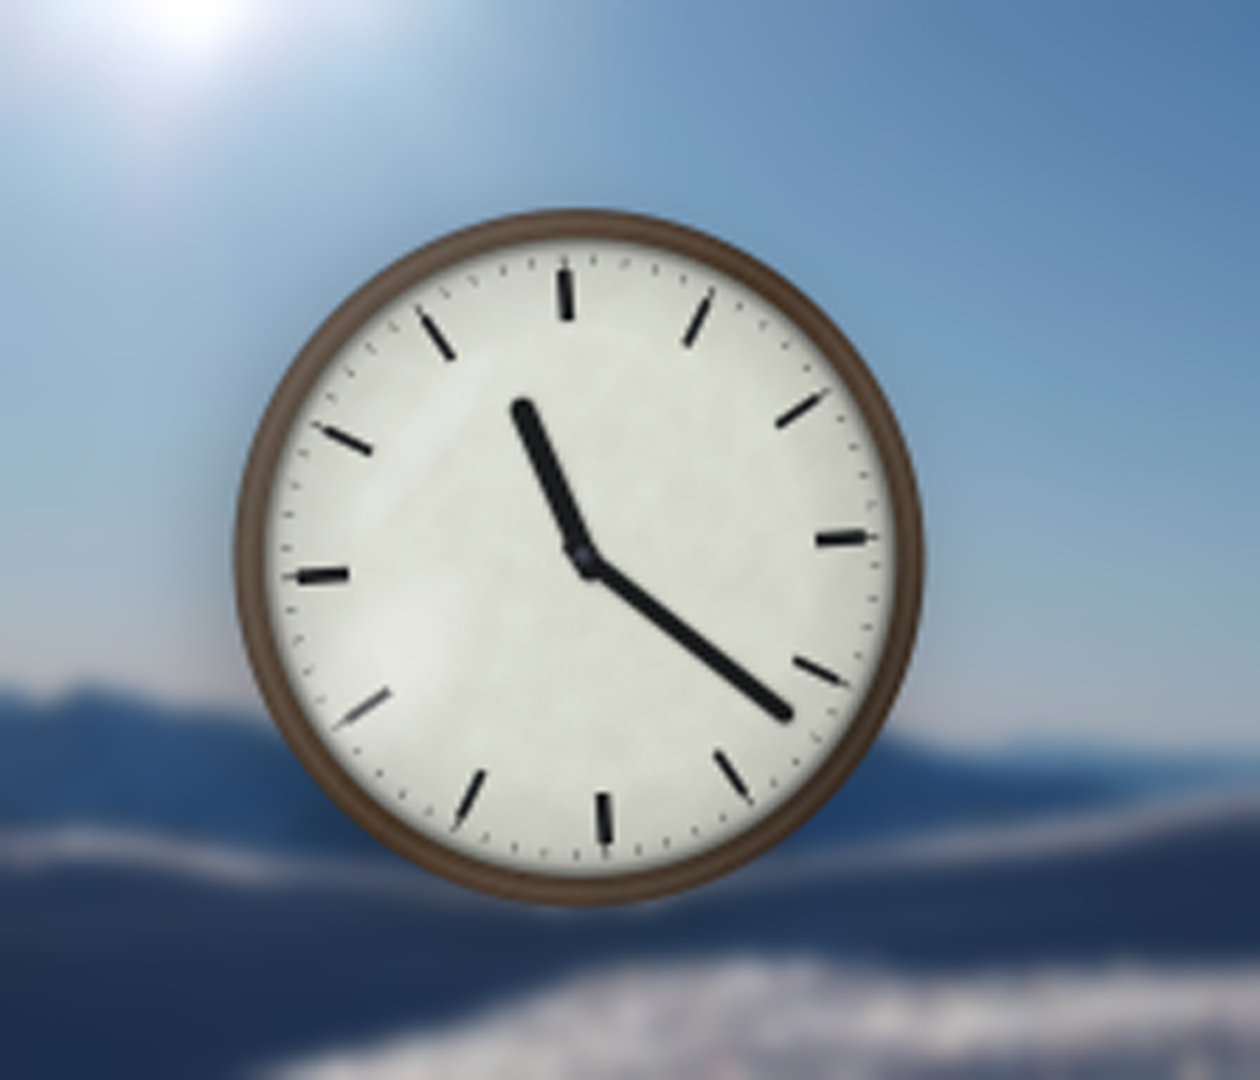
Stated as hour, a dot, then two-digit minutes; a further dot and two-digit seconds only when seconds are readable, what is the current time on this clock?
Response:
11.22
